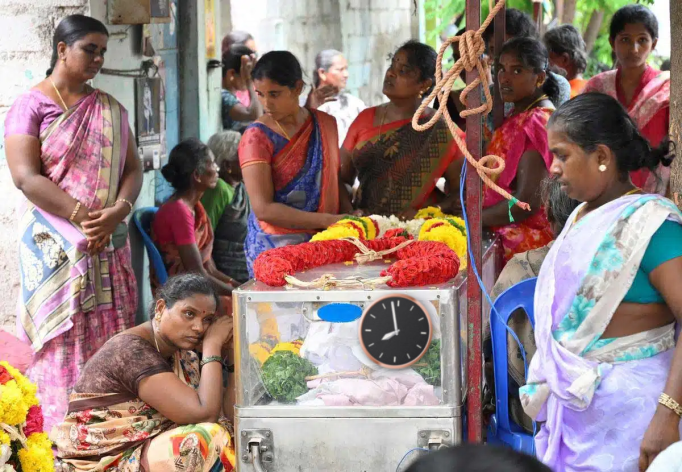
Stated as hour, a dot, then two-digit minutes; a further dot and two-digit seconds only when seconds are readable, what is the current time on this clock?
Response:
7.58
